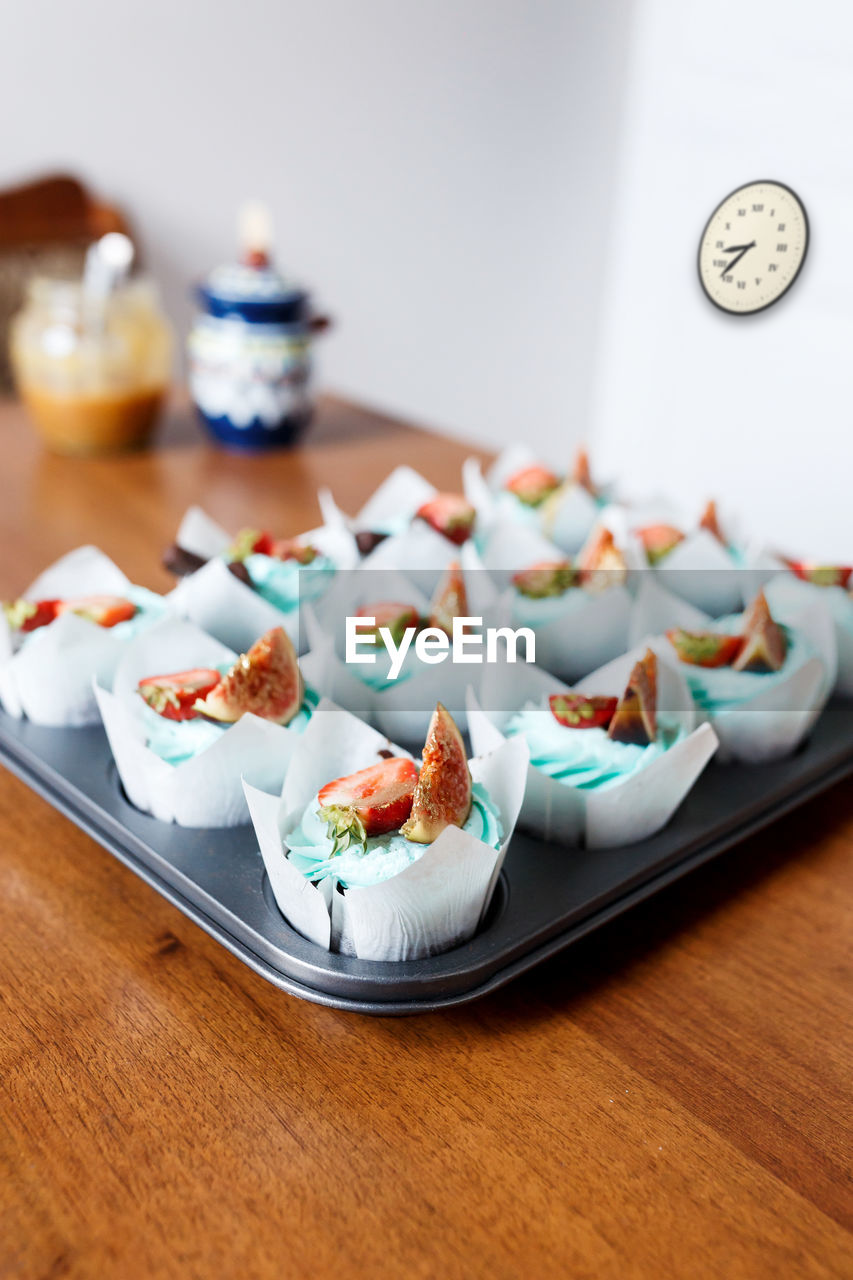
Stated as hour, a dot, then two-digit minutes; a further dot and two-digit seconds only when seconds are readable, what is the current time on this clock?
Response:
8.37
